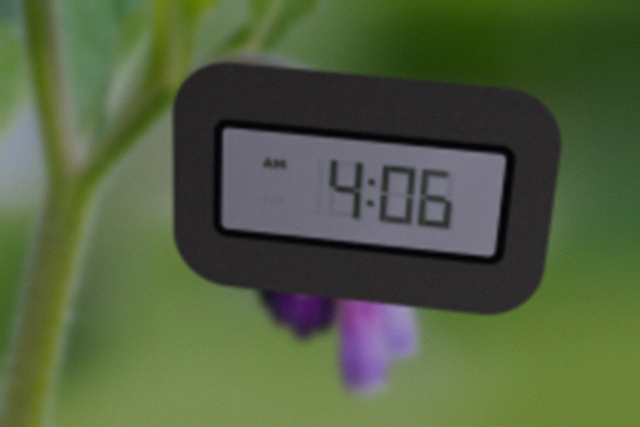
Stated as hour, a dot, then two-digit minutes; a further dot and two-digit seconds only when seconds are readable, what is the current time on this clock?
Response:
4.06
